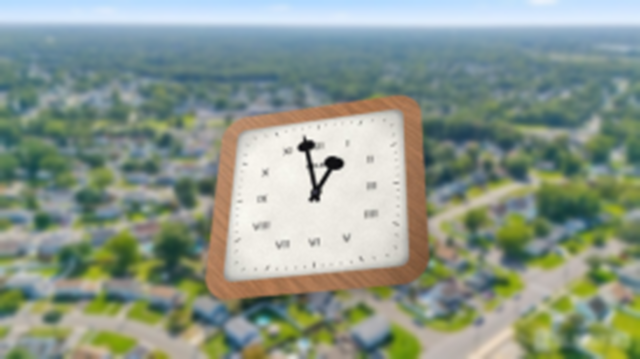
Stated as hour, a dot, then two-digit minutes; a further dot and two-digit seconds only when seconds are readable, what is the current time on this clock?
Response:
12.58
